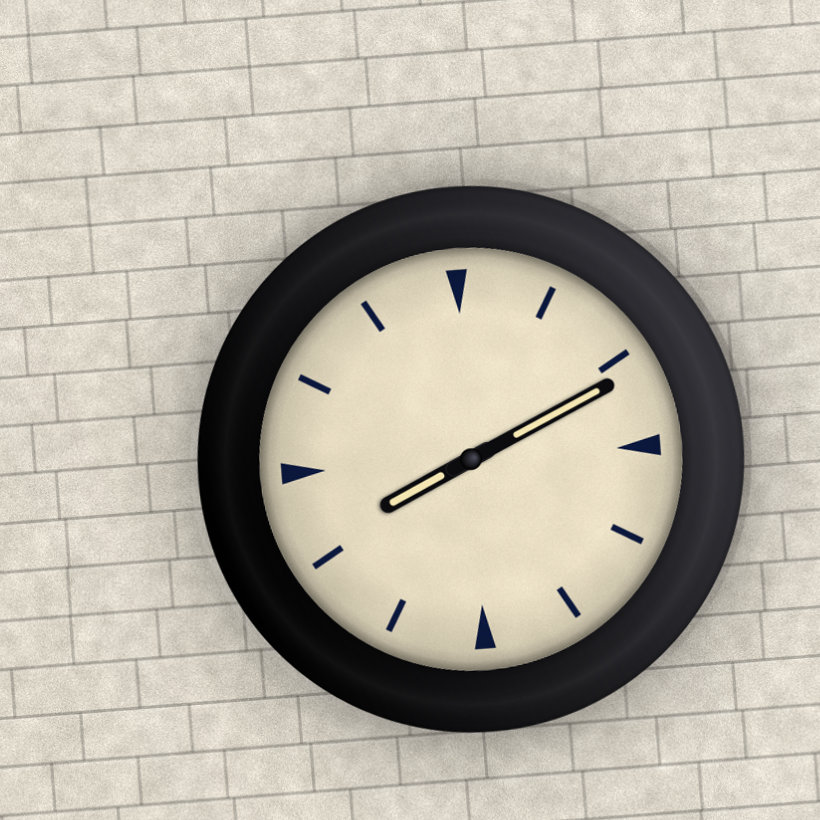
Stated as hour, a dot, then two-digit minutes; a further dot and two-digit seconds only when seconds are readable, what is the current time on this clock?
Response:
8.11
